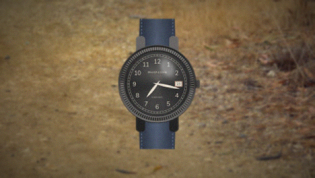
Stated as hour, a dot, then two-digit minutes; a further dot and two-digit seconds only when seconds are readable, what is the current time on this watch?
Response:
7.17
